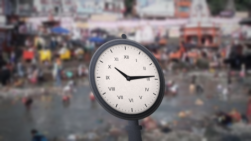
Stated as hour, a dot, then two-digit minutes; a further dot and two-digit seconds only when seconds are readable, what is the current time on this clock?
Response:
10.14
